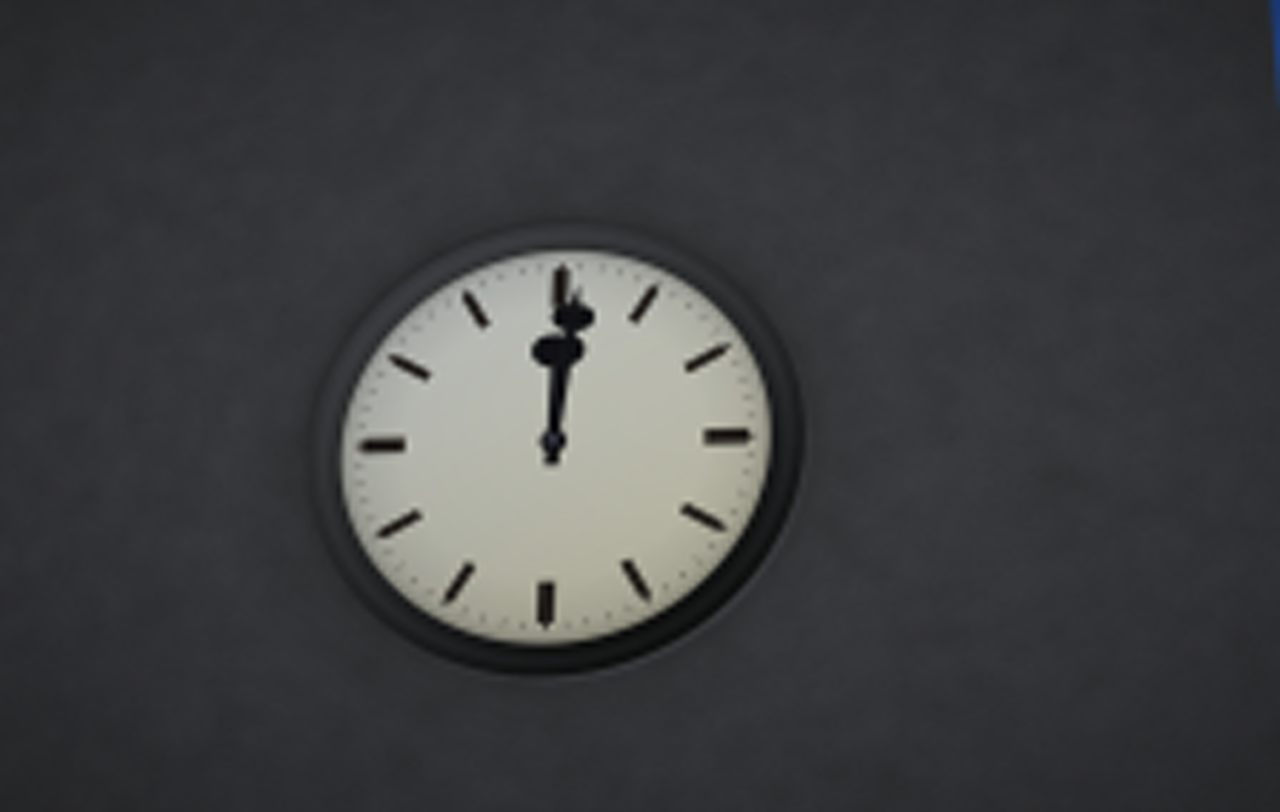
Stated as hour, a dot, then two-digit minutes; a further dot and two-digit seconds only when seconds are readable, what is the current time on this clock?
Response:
12.01
